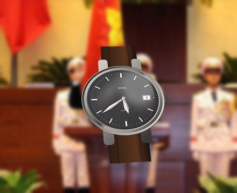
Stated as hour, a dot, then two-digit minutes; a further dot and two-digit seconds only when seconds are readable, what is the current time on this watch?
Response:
5.39
